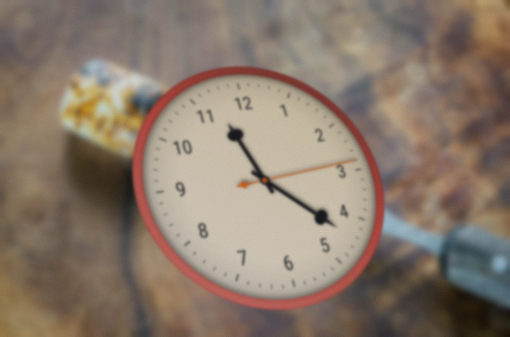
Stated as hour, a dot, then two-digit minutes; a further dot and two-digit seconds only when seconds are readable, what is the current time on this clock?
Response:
11.22.14
